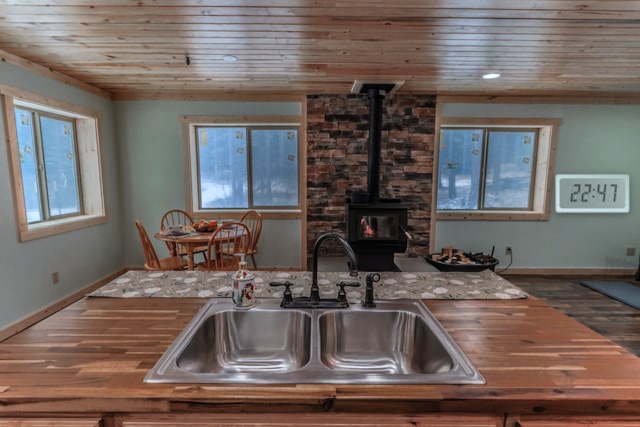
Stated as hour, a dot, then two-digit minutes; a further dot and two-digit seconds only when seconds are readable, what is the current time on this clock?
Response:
22.47
